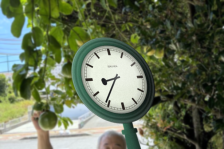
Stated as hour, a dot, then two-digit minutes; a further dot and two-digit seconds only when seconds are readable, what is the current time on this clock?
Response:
8.36
